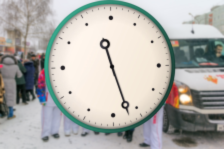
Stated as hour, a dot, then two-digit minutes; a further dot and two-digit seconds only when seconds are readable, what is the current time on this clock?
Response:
11.27
